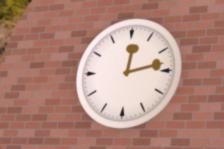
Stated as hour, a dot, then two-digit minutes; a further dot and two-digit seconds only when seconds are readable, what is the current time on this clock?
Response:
12.13
